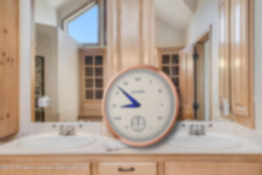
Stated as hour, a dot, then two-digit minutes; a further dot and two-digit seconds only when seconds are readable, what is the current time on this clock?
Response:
8.52
